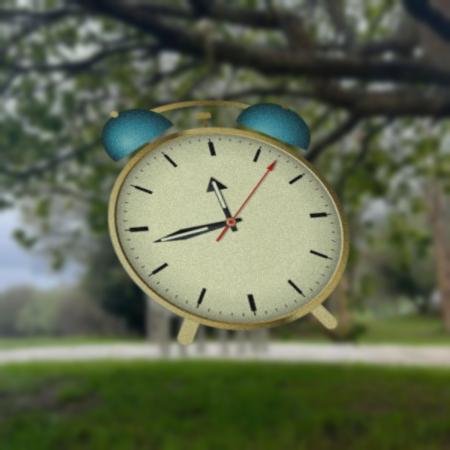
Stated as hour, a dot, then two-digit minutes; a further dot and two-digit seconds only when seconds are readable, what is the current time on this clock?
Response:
11.43.07
